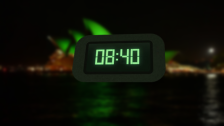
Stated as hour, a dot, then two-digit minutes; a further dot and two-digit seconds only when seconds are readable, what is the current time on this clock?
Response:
8.40
